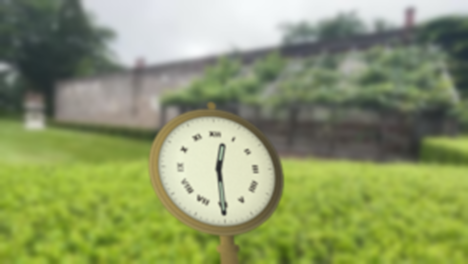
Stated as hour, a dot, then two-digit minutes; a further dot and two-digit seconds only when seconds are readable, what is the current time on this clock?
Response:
12.30
